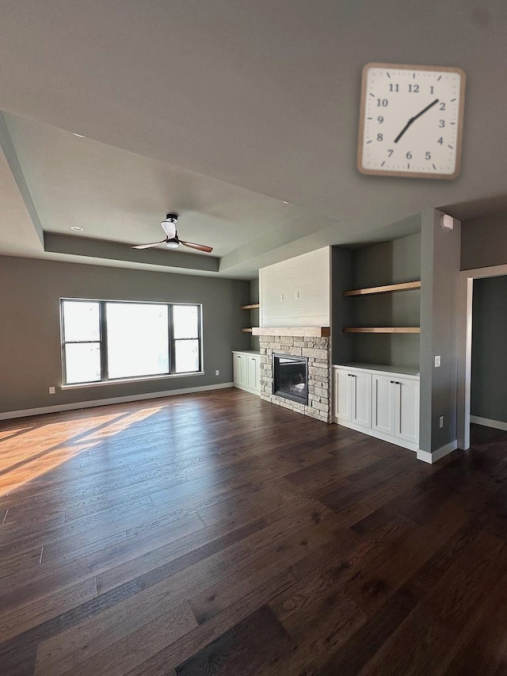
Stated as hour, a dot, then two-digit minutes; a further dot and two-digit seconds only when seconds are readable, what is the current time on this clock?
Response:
7.08
